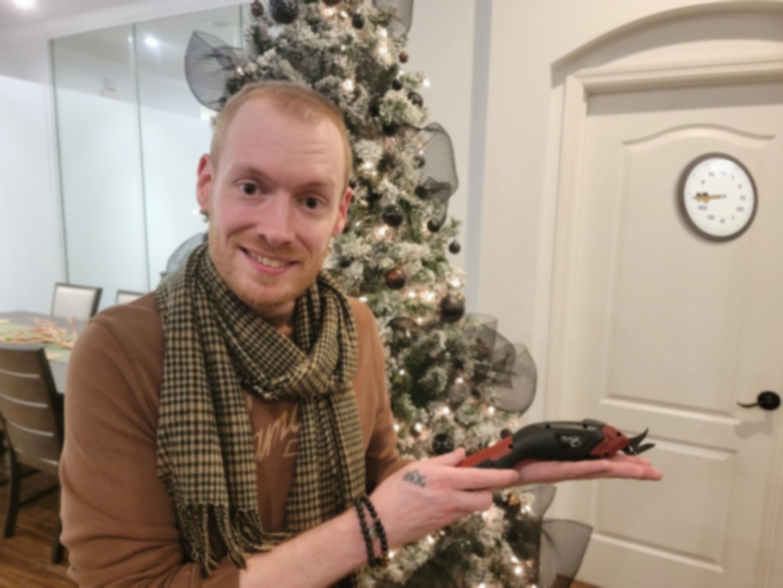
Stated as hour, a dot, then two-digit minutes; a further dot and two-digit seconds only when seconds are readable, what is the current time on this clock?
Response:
8.44
